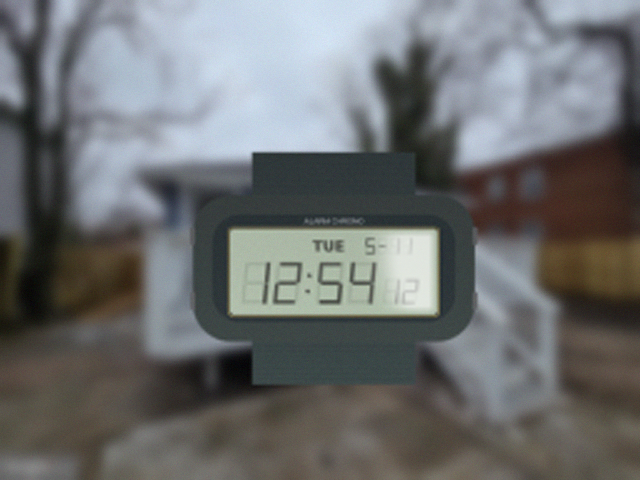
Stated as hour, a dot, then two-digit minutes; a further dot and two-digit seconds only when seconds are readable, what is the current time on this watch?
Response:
12.54.12
